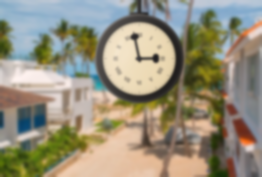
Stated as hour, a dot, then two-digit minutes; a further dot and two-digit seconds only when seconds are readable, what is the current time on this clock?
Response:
2.58
